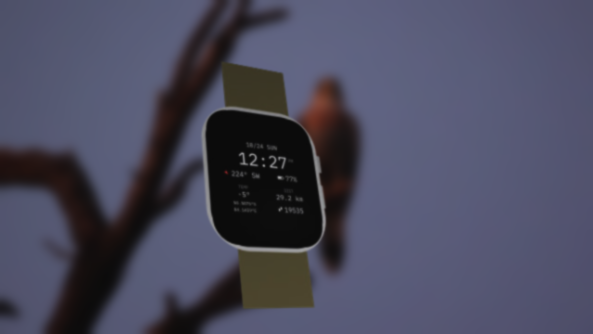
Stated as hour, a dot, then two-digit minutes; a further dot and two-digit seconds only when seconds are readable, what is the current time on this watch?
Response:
12.27
